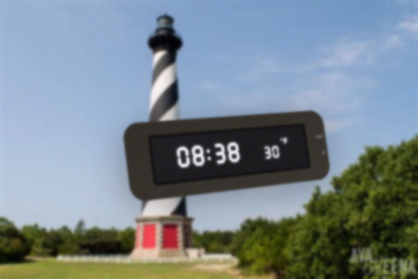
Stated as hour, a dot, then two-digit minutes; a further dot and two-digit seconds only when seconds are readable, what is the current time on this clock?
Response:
8.38
